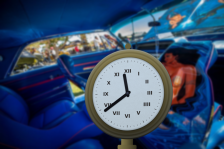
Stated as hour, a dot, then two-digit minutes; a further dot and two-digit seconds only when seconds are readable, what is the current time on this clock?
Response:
11.39
